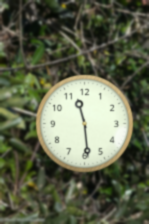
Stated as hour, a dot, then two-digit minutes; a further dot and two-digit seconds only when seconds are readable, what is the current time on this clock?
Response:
11.29
